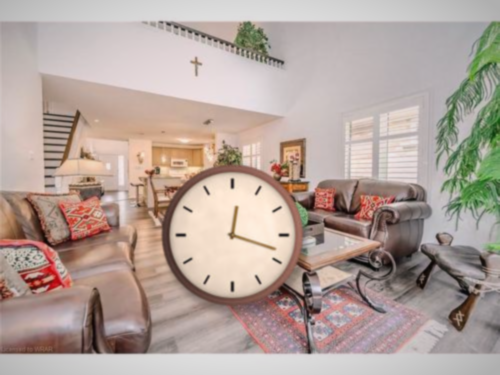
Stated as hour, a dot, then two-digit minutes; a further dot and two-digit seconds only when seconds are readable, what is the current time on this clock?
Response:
12.18
